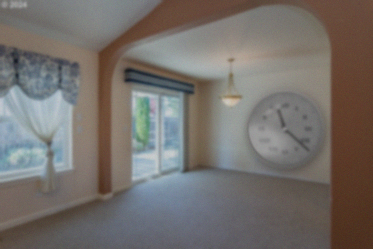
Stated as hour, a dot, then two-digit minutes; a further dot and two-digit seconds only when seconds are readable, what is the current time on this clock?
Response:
11.22
